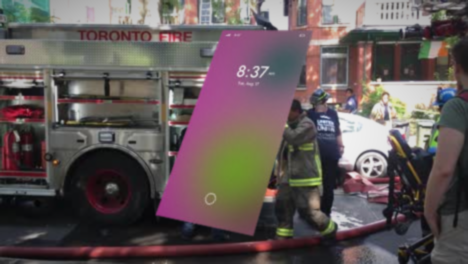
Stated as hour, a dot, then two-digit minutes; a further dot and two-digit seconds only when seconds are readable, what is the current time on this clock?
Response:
8.37
